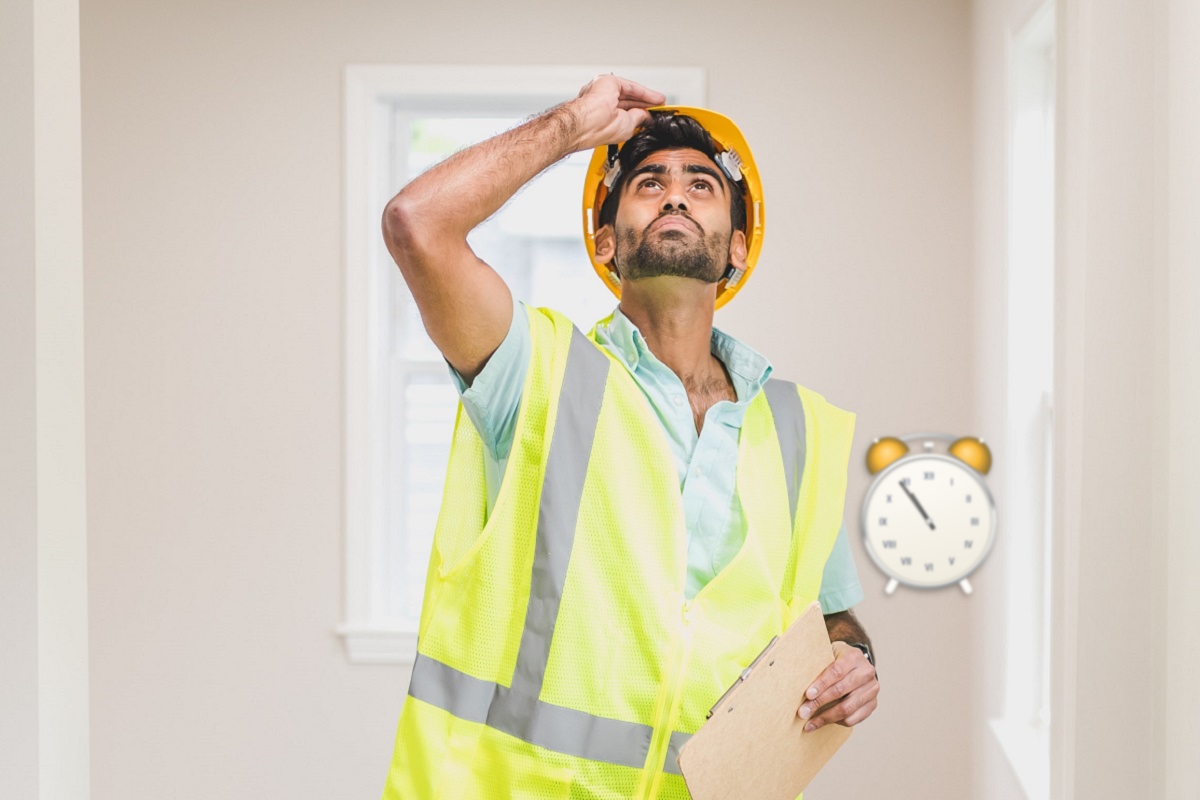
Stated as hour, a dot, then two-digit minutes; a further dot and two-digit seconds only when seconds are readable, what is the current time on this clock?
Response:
10.54
